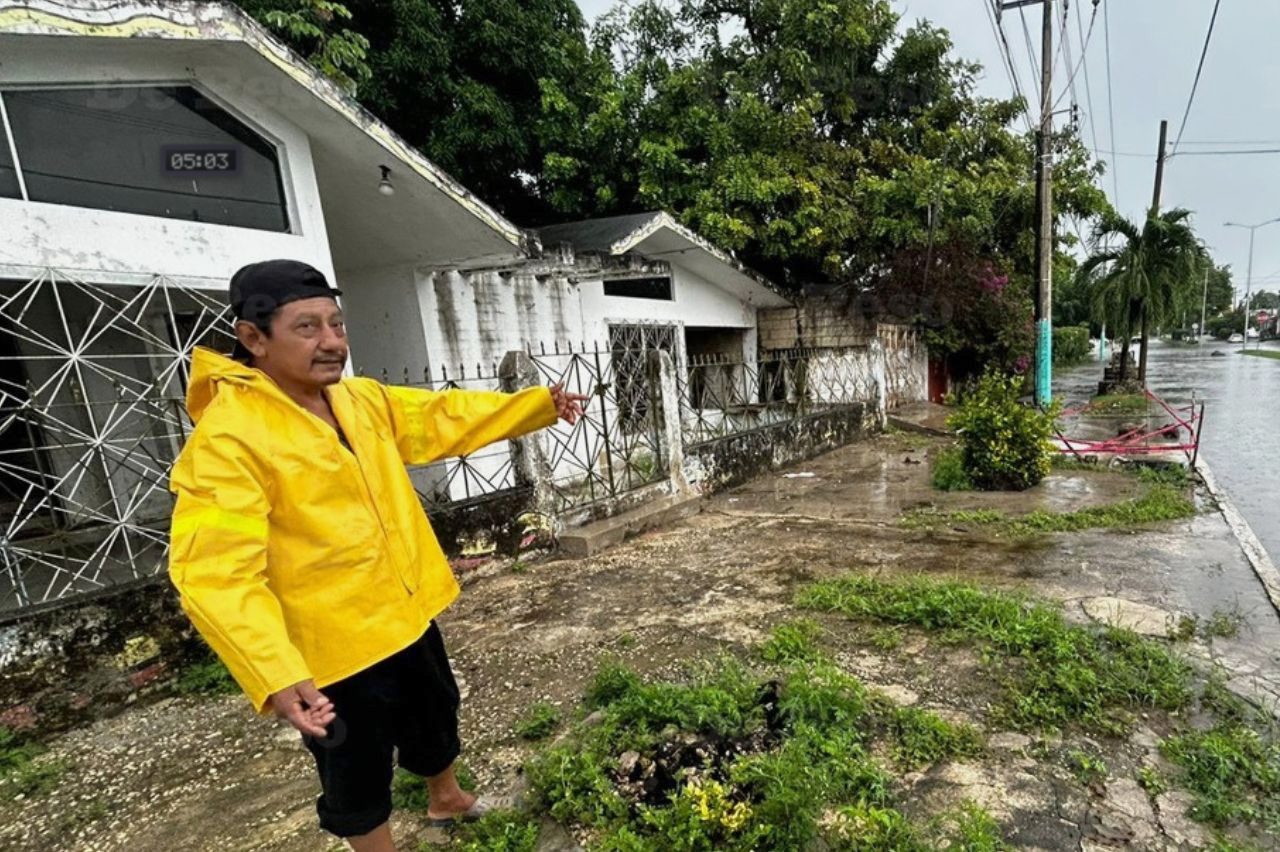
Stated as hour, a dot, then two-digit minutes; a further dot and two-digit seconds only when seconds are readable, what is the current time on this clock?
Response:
5.03
